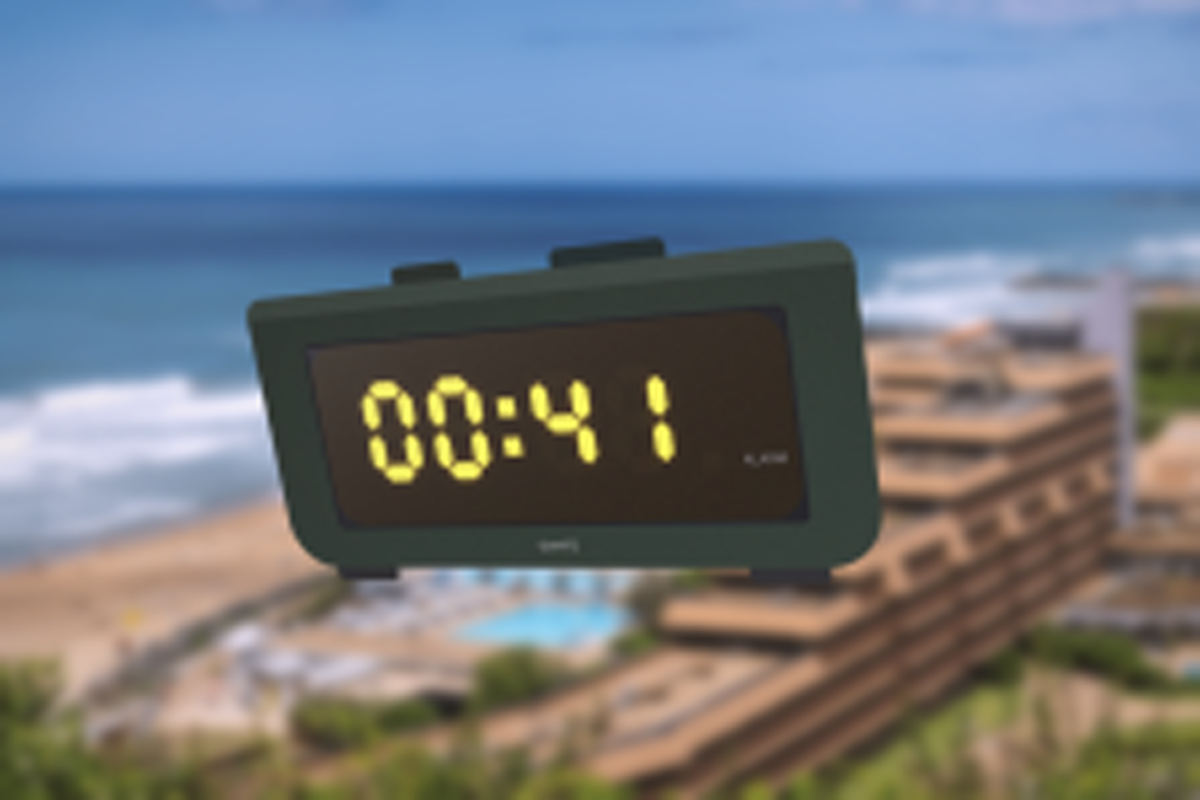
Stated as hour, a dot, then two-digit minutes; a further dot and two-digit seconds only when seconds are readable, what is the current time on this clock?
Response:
0.41
